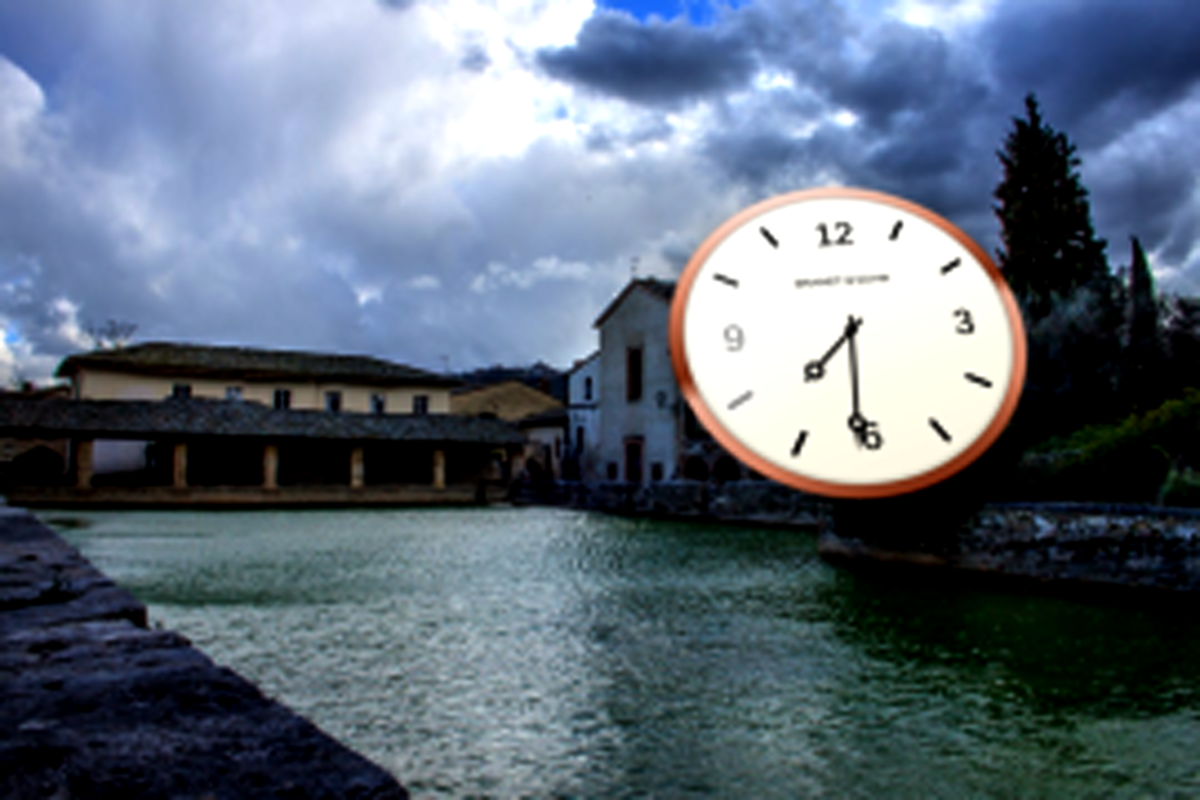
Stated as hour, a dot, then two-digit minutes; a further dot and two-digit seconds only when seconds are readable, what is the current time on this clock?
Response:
7.31
